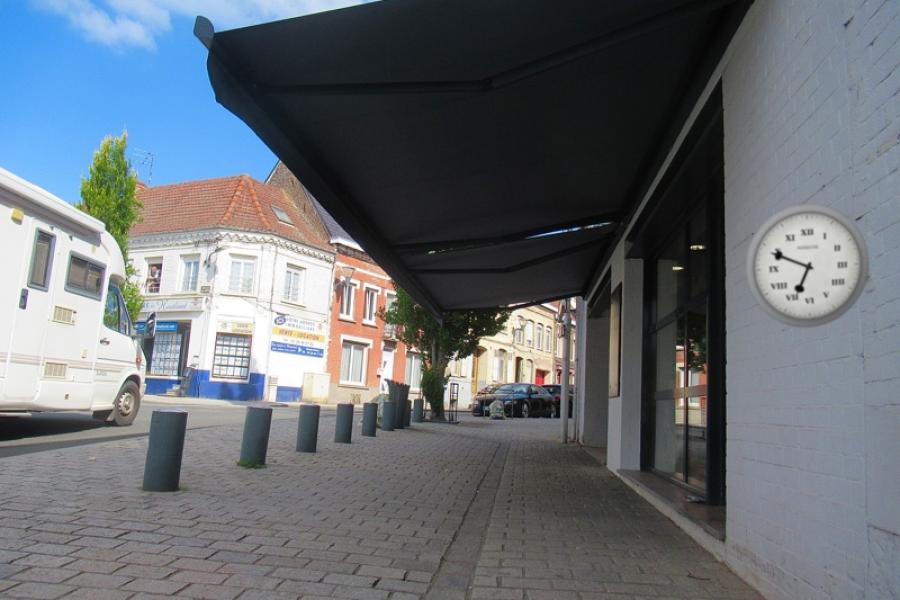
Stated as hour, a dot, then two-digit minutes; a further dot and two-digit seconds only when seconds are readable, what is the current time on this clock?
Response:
6.49
